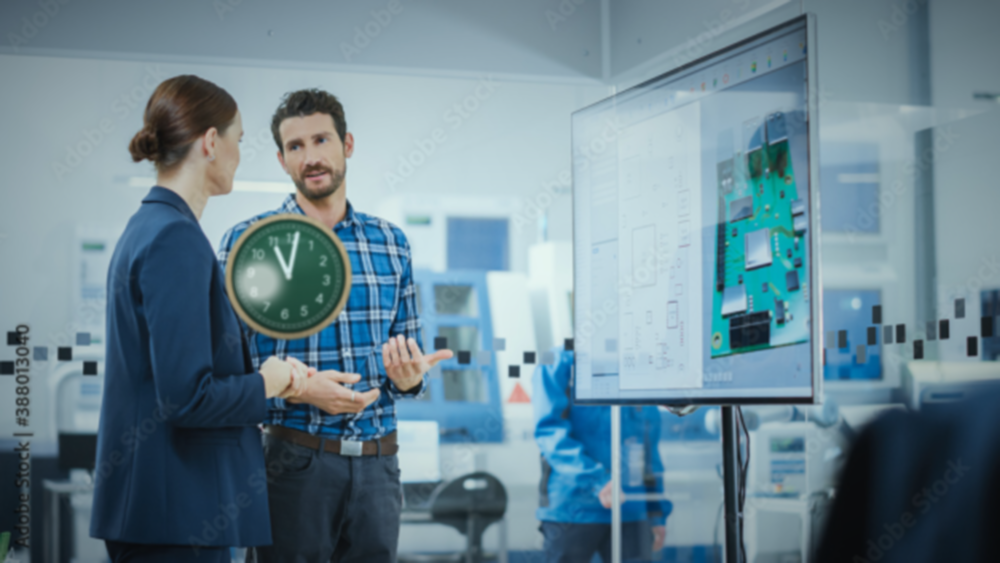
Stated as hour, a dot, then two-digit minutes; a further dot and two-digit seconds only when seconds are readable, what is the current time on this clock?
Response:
11.01
